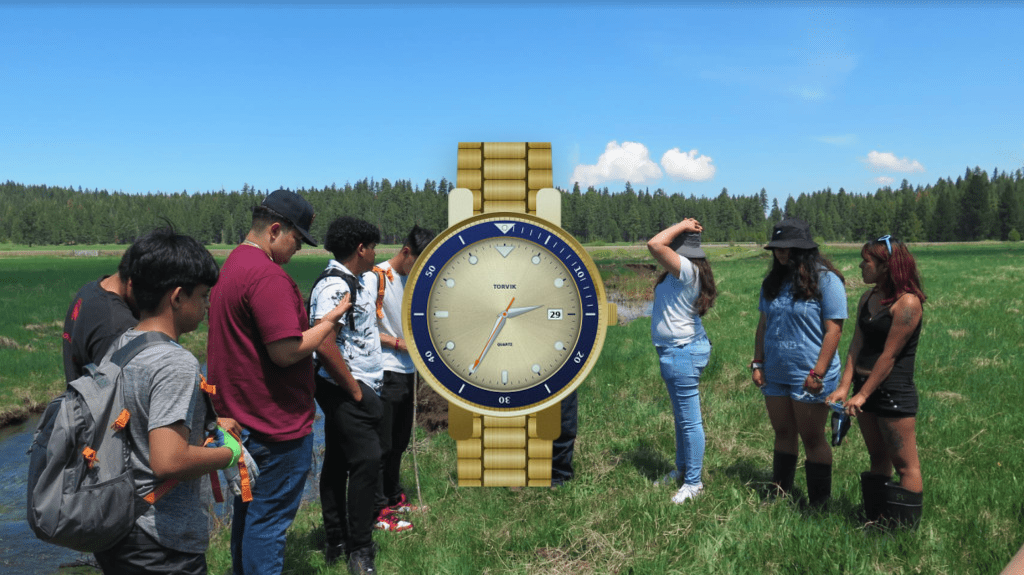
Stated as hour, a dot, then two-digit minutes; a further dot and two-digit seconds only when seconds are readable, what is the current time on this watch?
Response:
2.34.35
